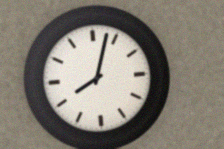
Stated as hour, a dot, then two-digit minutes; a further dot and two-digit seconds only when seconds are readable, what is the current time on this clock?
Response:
8.03
